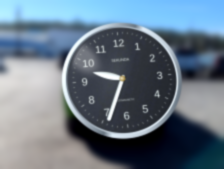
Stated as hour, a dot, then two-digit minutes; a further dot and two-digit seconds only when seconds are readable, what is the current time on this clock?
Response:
9.34
